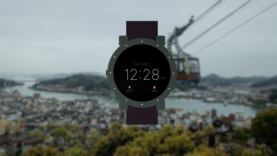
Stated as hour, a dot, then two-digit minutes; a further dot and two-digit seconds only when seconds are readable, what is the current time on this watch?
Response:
12.28
